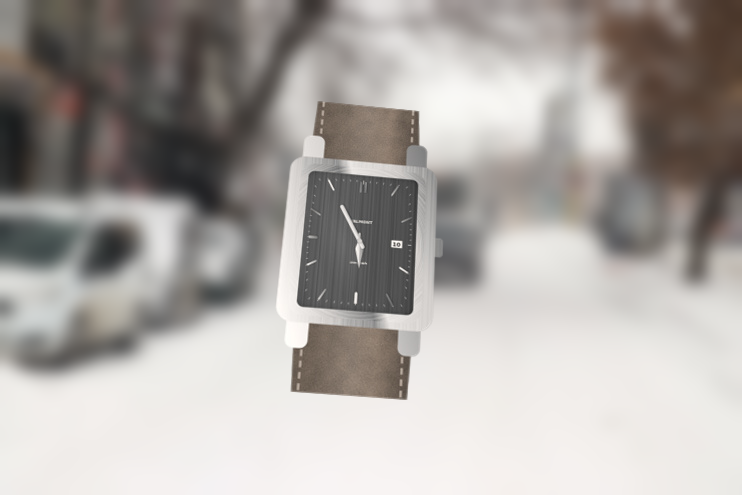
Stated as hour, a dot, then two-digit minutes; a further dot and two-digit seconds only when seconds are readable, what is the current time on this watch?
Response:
5.55
